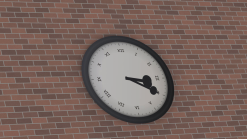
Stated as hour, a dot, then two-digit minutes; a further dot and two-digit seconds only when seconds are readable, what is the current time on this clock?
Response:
3.20
